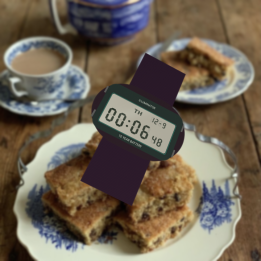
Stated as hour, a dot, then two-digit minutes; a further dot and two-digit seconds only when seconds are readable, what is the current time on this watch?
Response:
0.06.48
